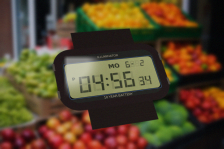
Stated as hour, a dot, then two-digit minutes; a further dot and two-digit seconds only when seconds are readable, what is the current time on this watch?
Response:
4.56.34
